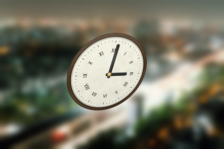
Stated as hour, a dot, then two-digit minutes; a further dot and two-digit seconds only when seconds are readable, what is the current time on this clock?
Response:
3.01
